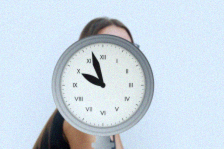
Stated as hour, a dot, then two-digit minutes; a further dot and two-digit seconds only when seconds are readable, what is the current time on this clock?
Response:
9.57
